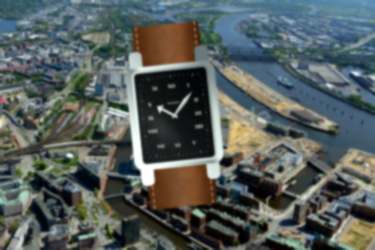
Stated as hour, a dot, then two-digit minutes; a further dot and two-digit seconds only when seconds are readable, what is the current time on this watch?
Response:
10.07
